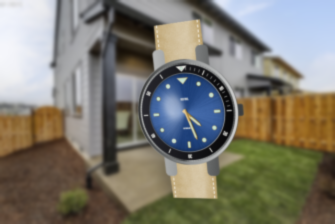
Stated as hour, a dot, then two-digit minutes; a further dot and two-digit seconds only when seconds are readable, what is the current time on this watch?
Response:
4.27
